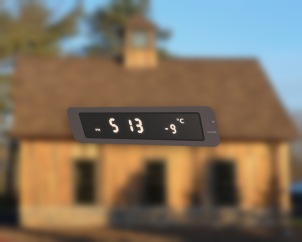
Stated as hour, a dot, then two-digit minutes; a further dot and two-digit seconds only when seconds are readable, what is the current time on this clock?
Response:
5.13
